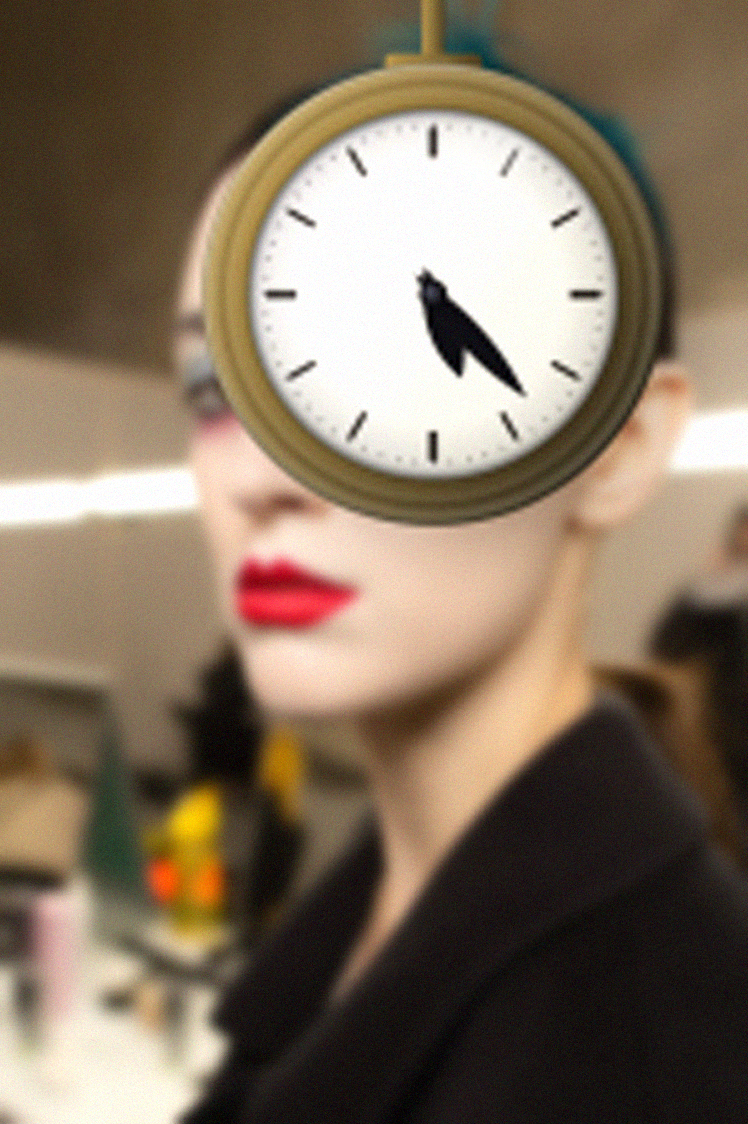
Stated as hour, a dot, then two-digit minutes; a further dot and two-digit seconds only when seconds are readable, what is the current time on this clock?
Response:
5.23
